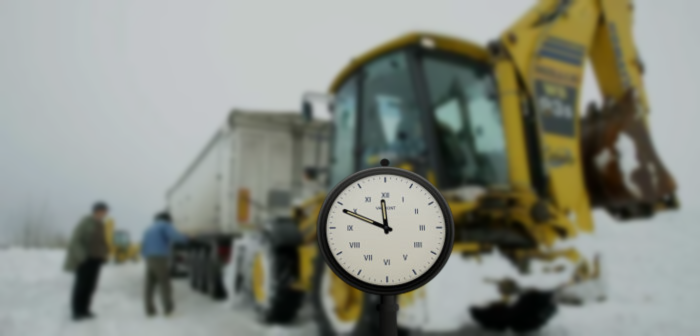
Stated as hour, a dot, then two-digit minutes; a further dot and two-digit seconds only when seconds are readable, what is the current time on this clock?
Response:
11.49
